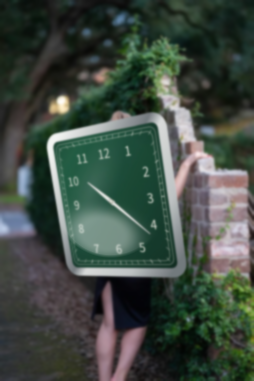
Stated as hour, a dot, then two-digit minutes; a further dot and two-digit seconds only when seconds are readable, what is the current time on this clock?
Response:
10.22
